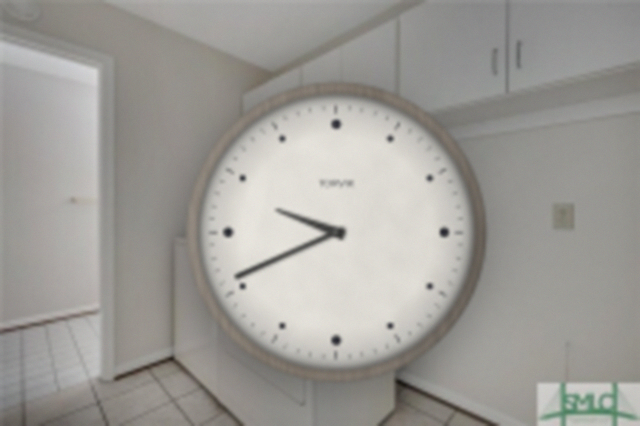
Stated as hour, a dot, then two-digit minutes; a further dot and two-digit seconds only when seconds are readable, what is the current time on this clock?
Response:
9.41
